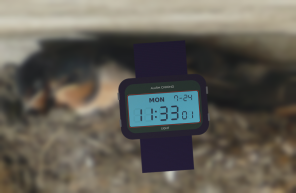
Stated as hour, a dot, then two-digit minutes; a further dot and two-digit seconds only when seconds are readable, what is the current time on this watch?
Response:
11.33.01
